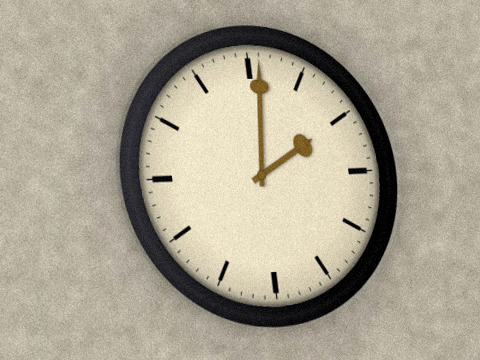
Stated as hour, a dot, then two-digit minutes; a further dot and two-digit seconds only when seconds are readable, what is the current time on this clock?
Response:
2.01
